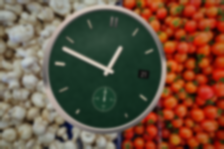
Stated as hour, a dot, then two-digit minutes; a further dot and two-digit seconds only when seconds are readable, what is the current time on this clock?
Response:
12.48
